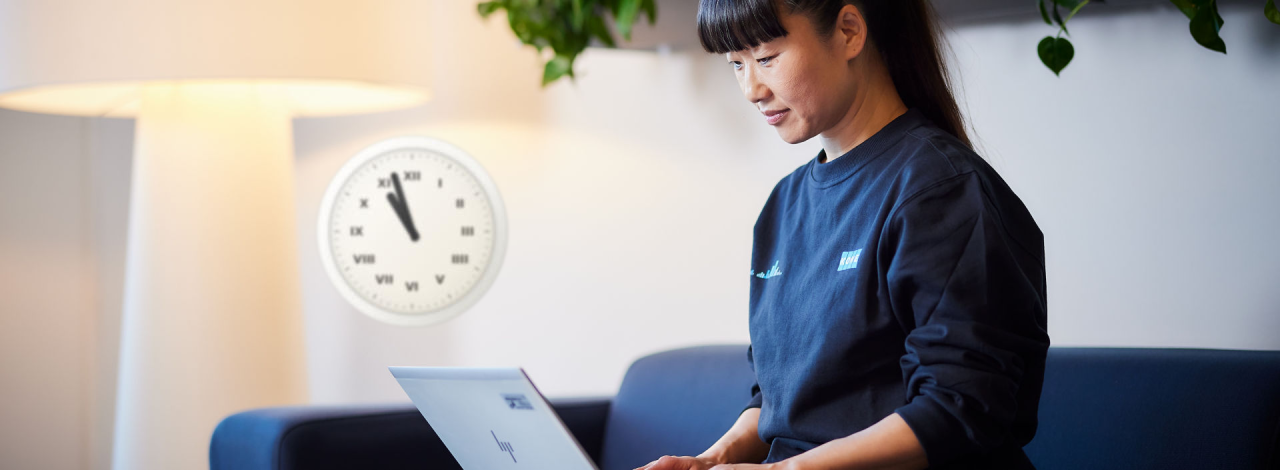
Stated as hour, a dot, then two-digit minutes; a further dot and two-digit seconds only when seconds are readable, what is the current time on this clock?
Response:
10.57
